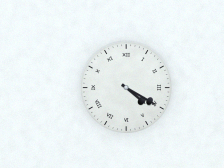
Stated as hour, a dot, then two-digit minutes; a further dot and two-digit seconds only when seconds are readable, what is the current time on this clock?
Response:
4.20
